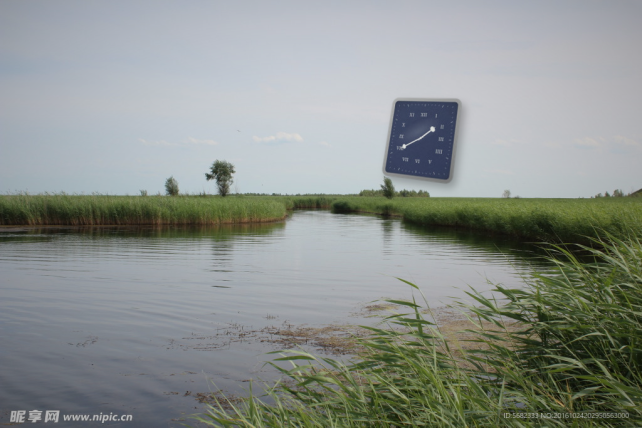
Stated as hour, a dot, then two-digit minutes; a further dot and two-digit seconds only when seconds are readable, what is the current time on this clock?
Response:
1.40
